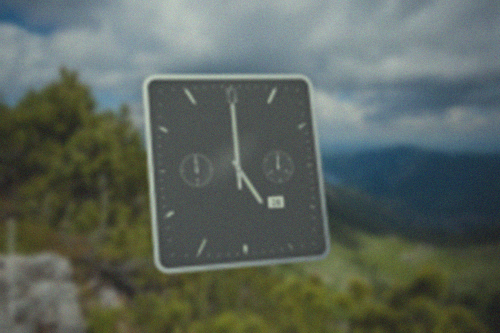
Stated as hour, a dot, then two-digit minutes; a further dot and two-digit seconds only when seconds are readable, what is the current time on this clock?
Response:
5.00
